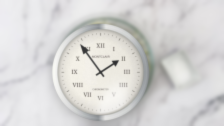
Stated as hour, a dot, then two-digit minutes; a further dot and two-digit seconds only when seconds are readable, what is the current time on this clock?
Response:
1.54
